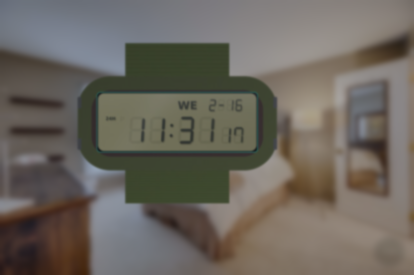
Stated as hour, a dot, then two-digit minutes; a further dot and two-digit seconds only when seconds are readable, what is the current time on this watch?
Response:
11.31.17
